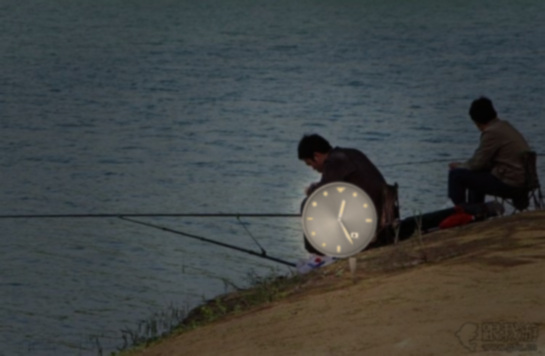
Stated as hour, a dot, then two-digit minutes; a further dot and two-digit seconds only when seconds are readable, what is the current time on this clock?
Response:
12.25
